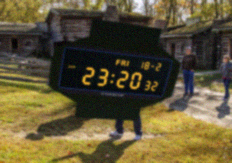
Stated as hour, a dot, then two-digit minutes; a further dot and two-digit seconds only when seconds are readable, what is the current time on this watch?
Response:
23.20
